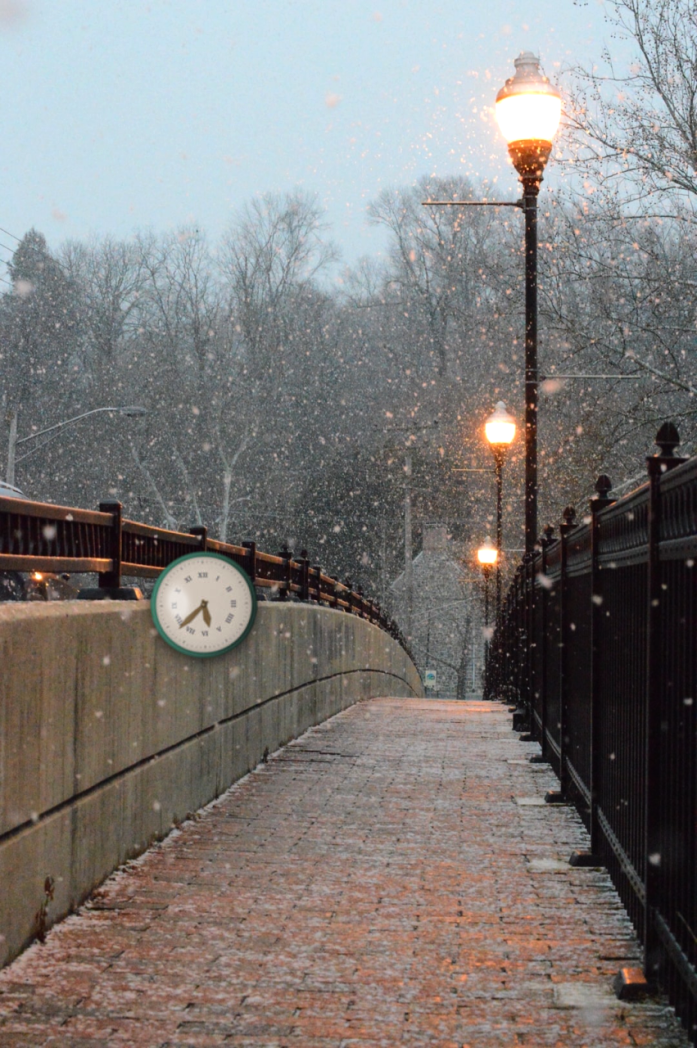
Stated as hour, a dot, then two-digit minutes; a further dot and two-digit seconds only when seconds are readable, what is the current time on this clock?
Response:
5.38
